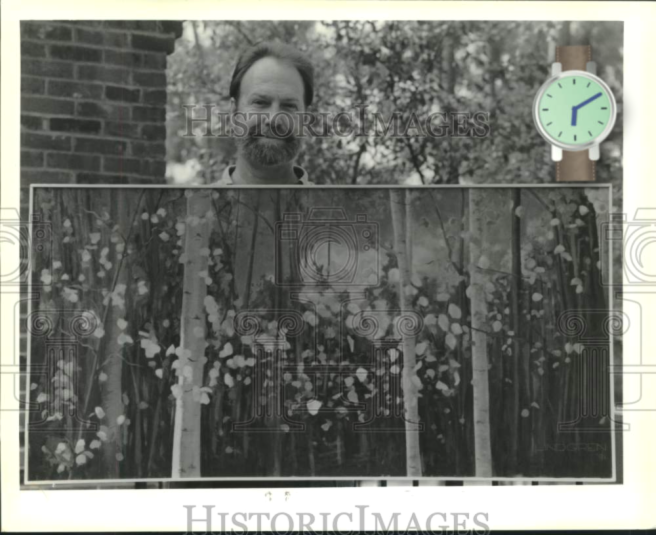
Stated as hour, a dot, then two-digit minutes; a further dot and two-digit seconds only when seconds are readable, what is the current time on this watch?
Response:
6.10
